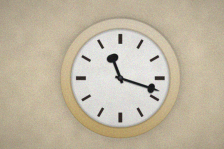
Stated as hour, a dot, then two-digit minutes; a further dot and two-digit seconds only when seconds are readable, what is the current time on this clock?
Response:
11.18
